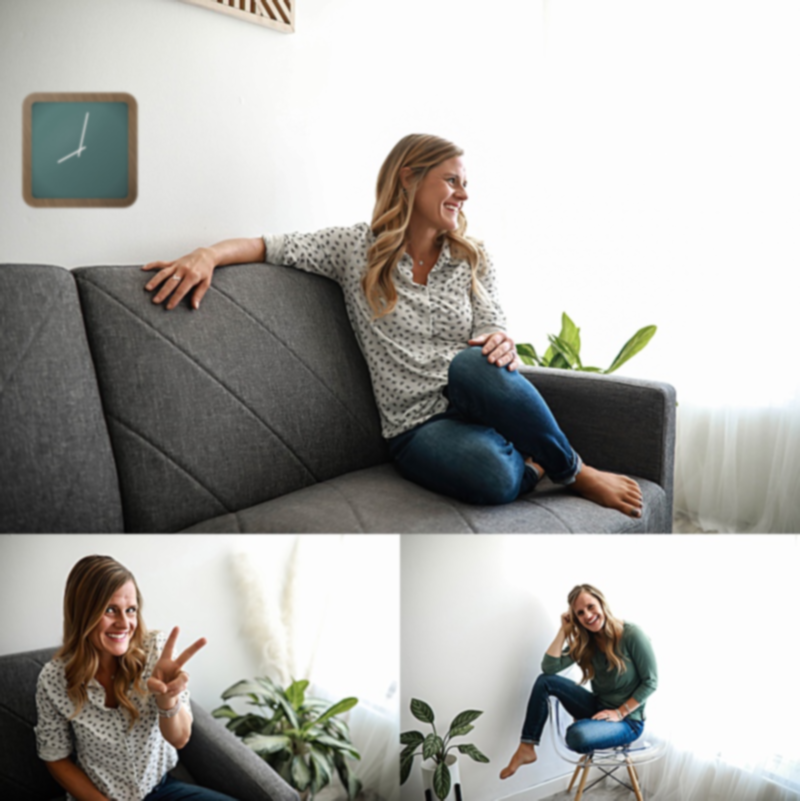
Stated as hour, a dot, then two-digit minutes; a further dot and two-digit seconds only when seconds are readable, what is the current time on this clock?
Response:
8.02
